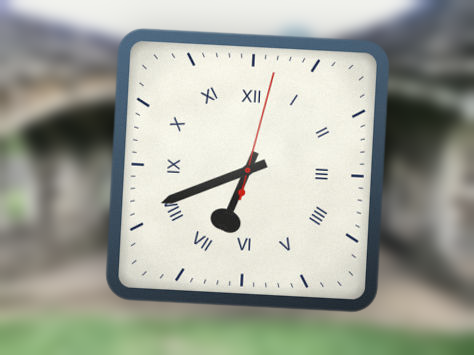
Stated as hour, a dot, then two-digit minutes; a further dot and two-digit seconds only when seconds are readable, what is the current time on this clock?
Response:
6.41.02
